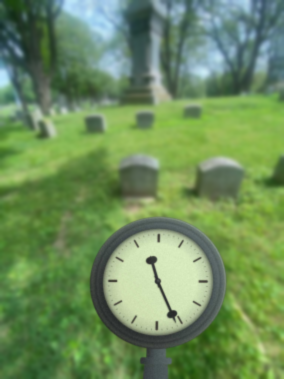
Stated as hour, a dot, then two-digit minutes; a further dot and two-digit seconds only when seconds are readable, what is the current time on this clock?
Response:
11.26
